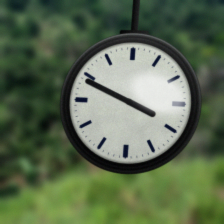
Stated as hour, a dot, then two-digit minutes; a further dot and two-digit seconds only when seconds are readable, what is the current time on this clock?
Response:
3.49
